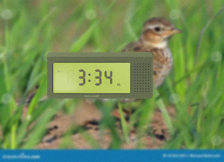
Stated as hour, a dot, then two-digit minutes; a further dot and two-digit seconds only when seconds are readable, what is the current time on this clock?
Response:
3.34
